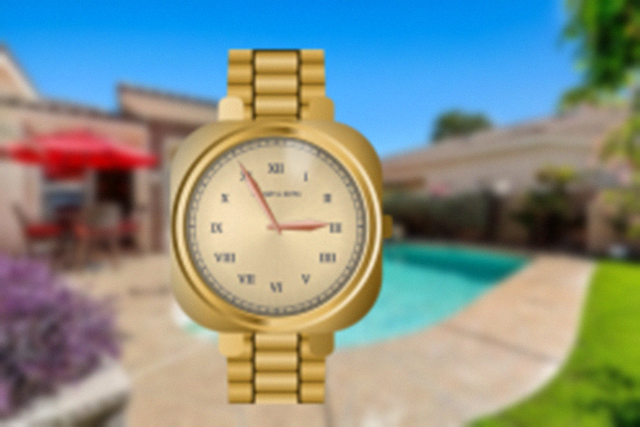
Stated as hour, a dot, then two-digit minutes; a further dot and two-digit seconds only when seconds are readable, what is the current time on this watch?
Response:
2.55
